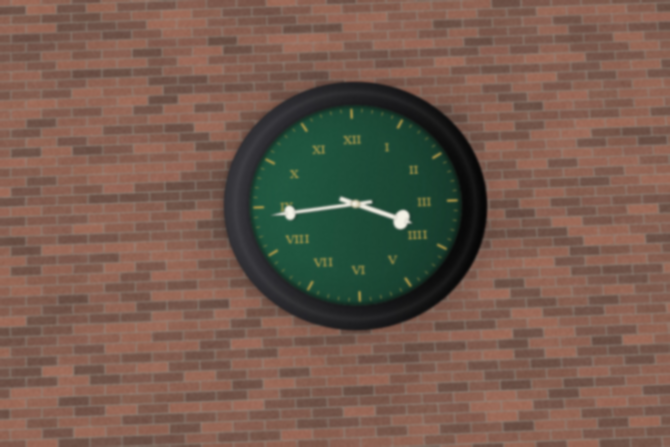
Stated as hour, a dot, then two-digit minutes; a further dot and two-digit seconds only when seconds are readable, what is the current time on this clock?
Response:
3.44
